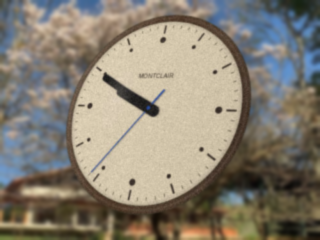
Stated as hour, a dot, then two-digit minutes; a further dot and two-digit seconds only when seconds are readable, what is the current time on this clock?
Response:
9.49.36
